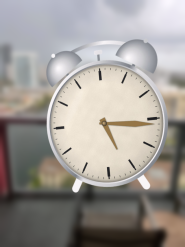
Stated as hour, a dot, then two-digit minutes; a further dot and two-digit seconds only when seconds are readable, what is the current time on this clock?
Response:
5.16
